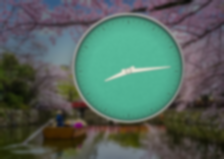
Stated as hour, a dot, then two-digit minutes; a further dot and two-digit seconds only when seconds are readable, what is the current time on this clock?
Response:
8.14
